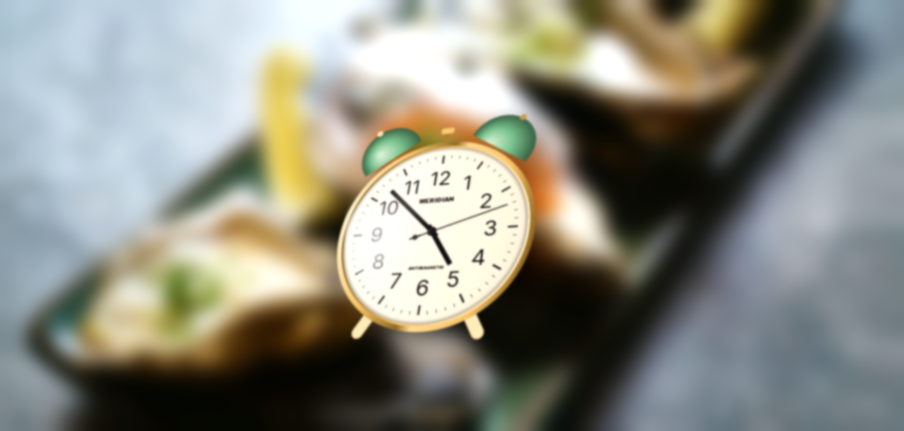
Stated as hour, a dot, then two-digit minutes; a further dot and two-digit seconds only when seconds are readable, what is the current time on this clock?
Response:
4.52.12
